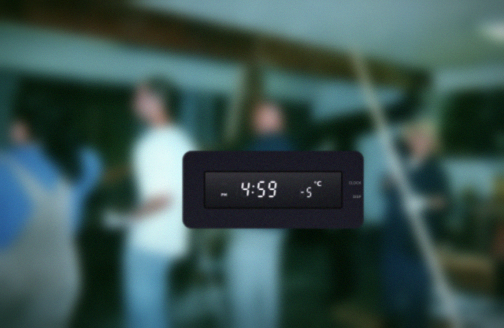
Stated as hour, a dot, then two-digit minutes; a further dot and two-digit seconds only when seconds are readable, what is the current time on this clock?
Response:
4.59
